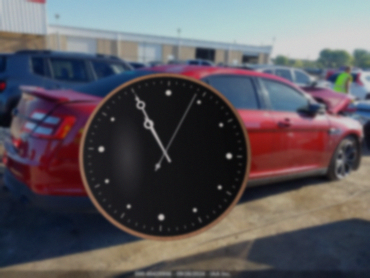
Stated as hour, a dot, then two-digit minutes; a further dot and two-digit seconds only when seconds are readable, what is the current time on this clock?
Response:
10.55.04
